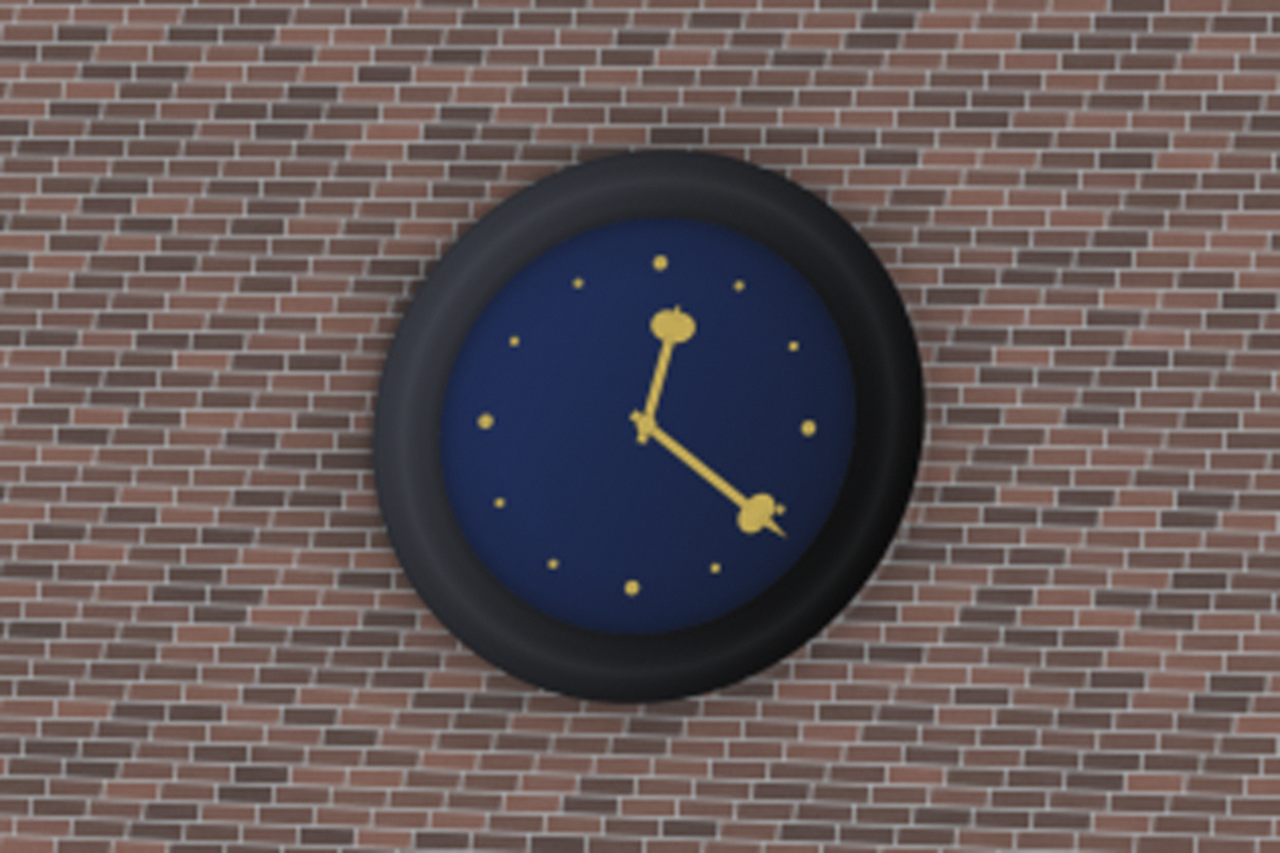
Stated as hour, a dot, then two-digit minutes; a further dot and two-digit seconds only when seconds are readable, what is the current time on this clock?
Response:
12.21
